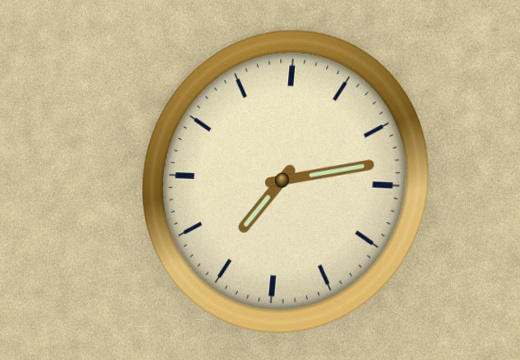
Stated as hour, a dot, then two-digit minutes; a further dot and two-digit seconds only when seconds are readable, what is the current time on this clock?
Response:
7.13
